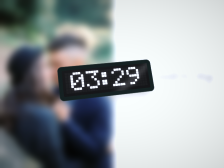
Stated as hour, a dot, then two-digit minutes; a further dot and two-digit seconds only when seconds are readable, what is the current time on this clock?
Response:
3.29
